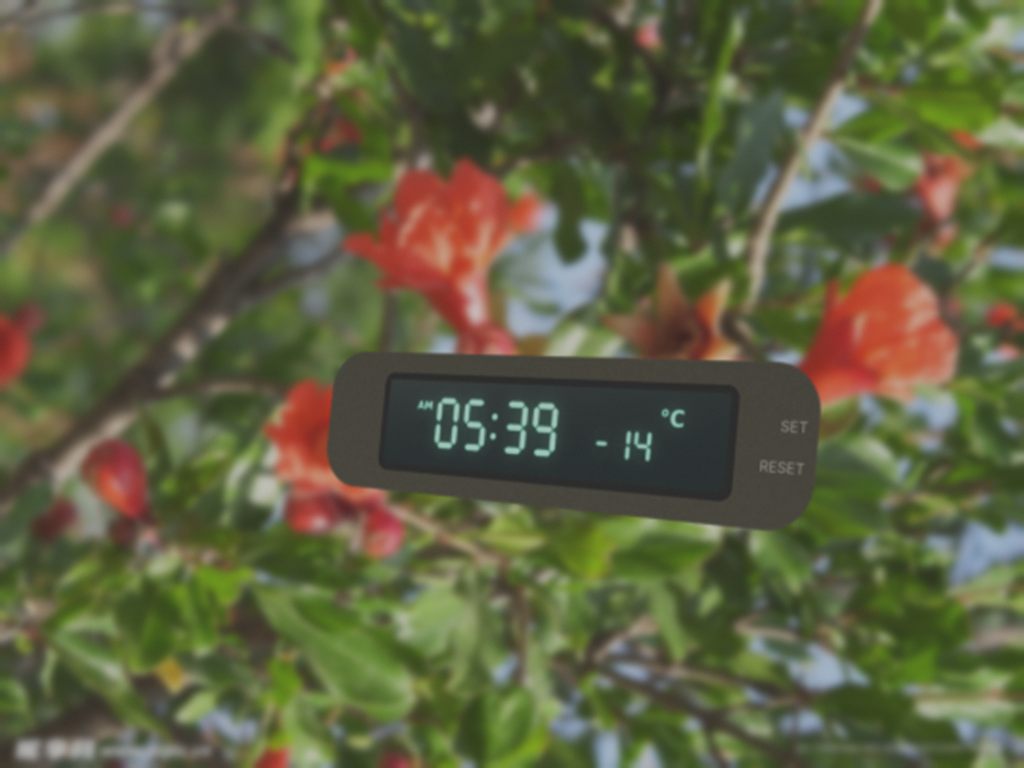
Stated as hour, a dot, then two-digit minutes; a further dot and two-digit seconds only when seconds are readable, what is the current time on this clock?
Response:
5.39
